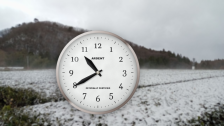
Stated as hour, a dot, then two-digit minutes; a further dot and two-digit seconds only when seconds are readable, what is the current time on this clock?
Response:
10.40
